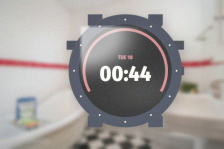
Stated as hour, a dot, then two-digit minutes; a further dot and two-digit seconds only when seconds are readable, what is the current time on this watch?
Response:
0.44
